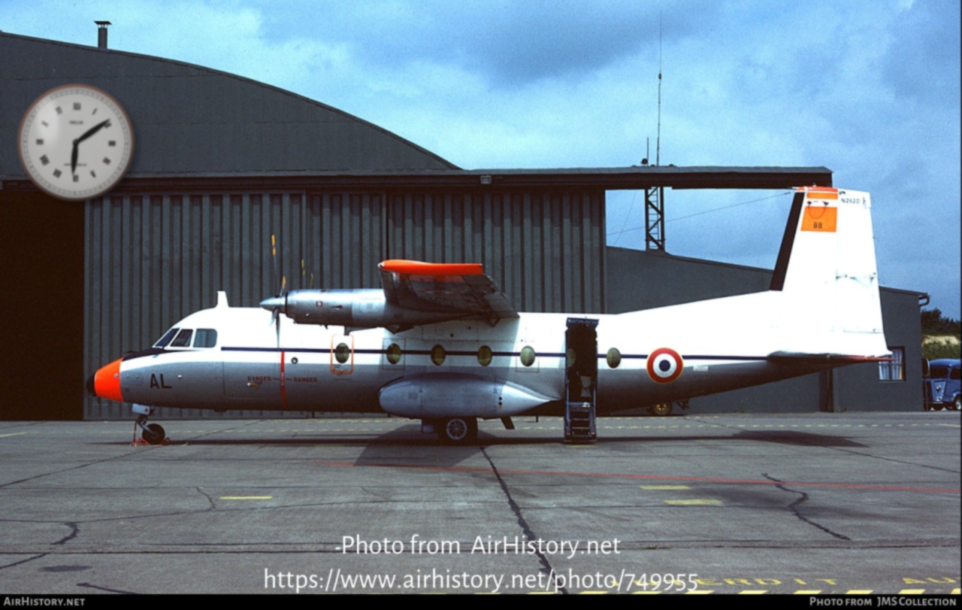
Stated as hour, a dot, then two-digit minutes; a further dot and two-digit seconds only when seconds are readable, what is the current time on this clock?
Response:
6.09
